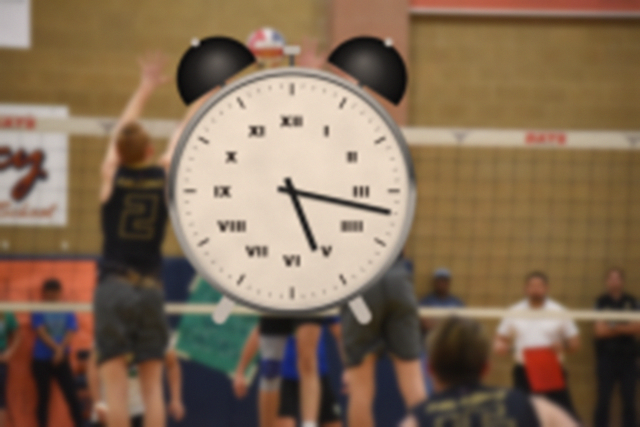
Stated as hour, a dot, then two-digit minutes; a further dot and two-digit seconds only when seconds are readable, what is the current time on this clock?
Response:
5.17
